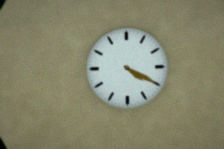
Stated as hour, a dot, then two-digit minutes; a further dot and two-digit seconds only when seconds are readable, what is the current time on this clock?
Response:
4.20
